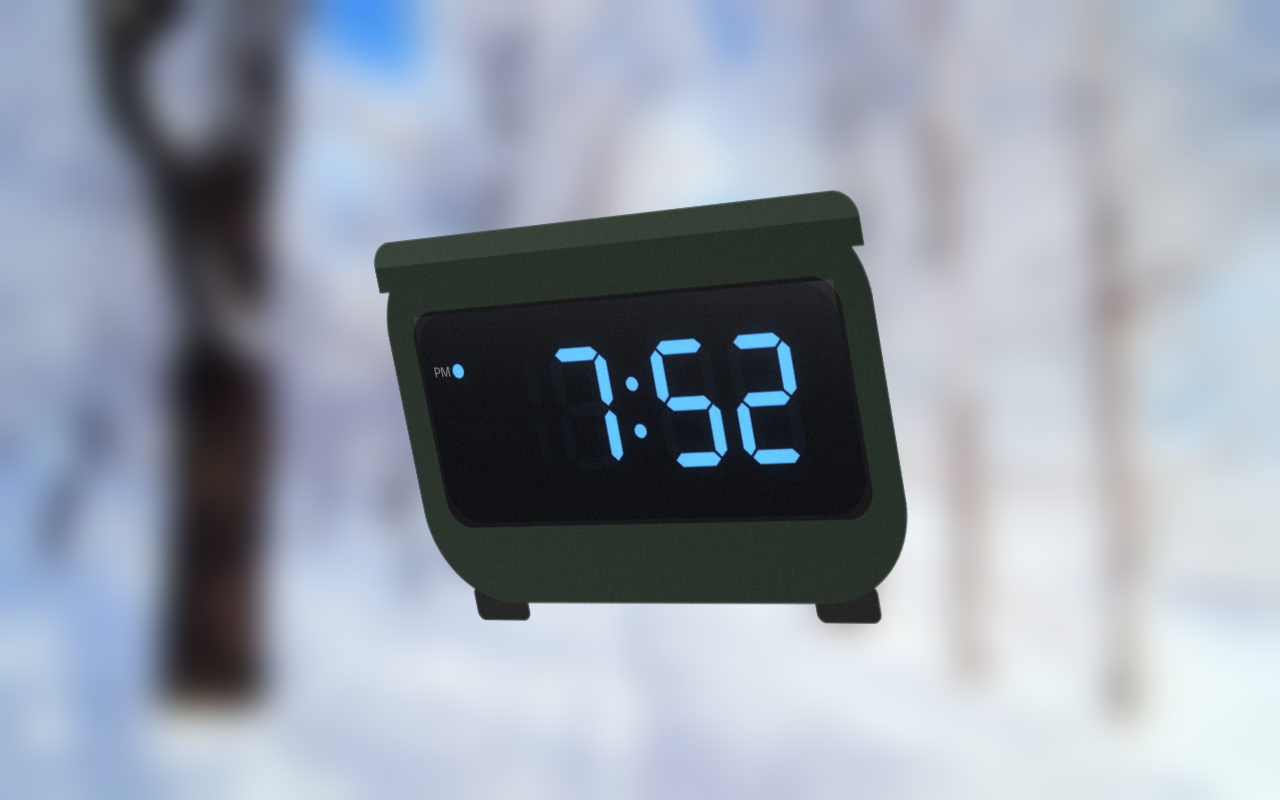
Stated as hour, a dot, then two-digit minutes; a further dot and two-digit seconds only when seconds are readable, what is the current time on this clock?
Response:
7.52
